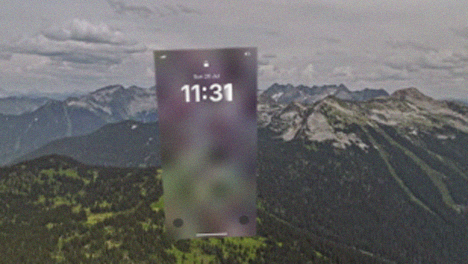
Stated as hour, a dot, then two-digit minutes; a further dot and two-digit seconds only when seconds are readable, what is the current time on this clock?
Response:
11.31
